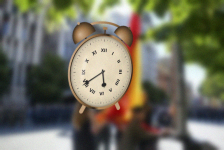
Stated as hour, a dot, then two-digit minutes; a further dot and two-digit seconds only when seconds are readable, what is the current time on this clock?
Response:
5.40
